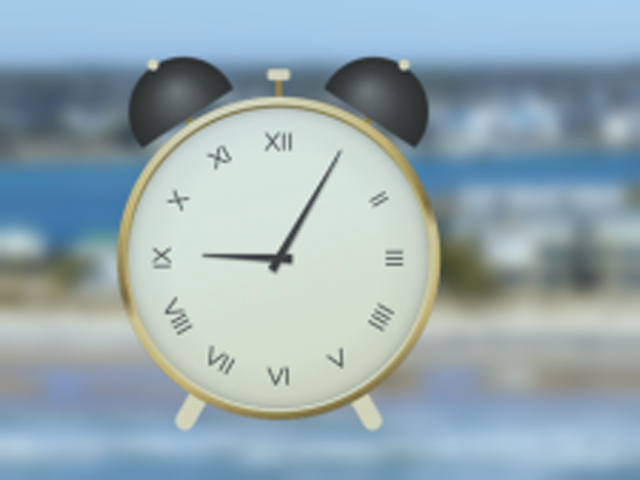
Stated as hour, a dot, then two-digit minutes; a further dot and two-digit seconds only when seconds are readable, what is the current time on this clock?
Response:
9.05
